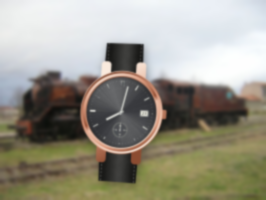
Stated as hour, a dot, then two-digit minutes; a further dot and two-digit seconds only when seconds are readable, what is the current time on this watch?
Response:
8.02
